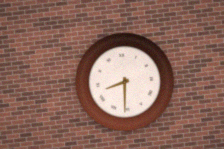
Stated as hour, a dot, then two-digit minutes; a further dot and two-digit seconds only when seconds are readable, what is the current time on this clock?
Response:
8.31
